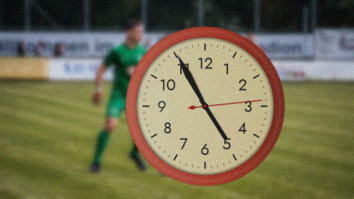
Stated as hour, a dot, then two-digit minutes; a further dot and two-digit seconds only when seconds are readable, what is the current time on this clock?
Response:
4.55.14
